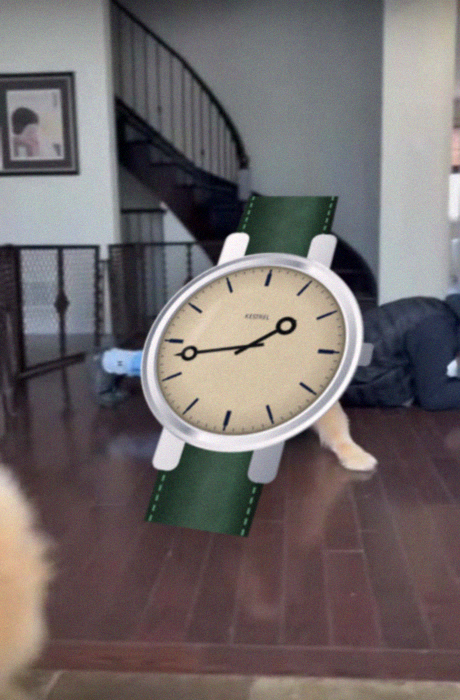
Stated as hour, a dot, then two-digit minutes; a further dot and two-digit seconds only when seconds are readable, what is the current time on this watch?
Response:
1.43
